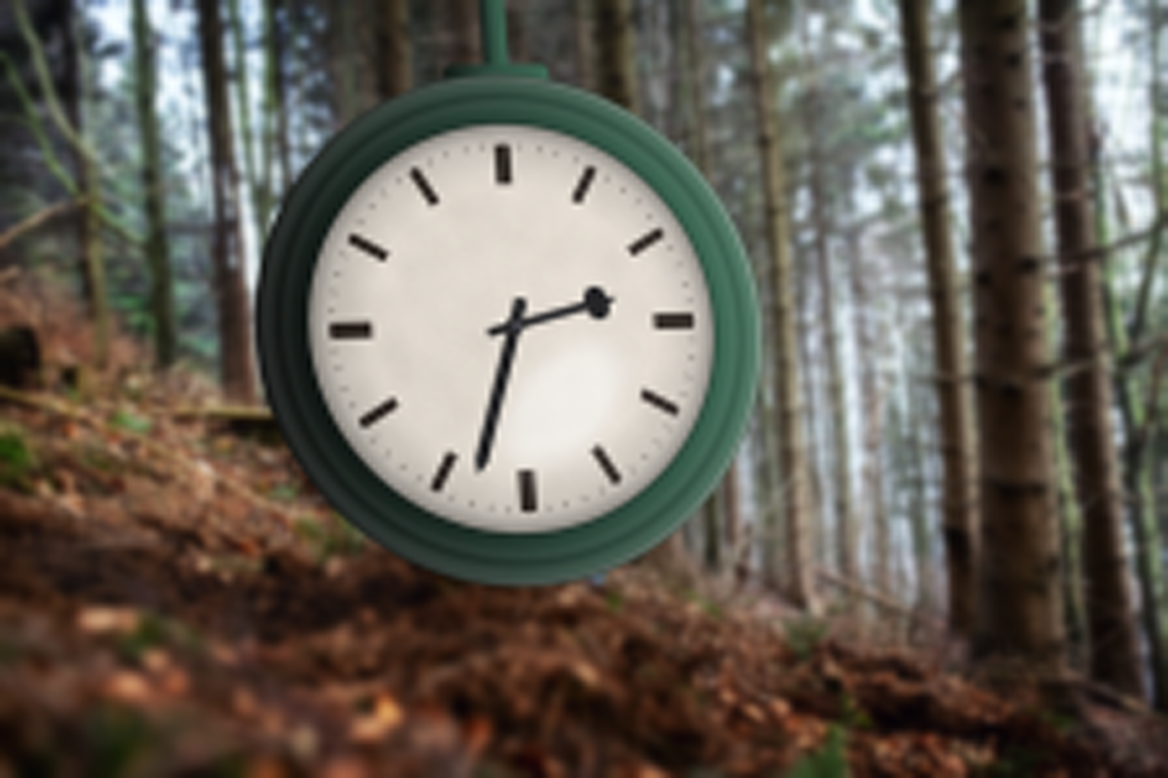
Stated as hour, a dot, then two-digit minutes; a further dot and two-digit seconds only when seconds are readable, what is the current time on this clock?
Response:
2.33
